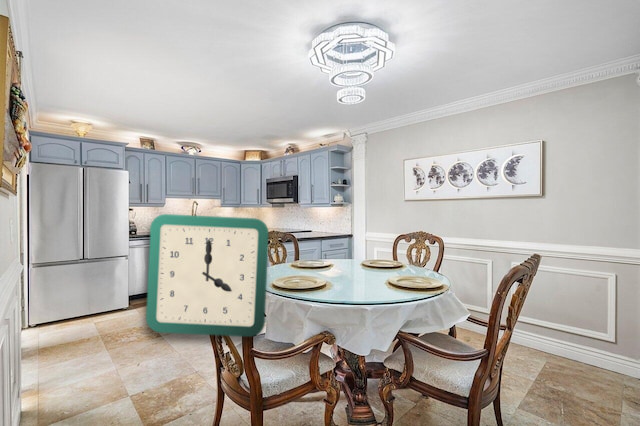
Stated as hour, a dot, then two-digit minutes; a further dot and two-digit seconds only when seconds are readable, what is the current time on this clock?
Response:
4.00
